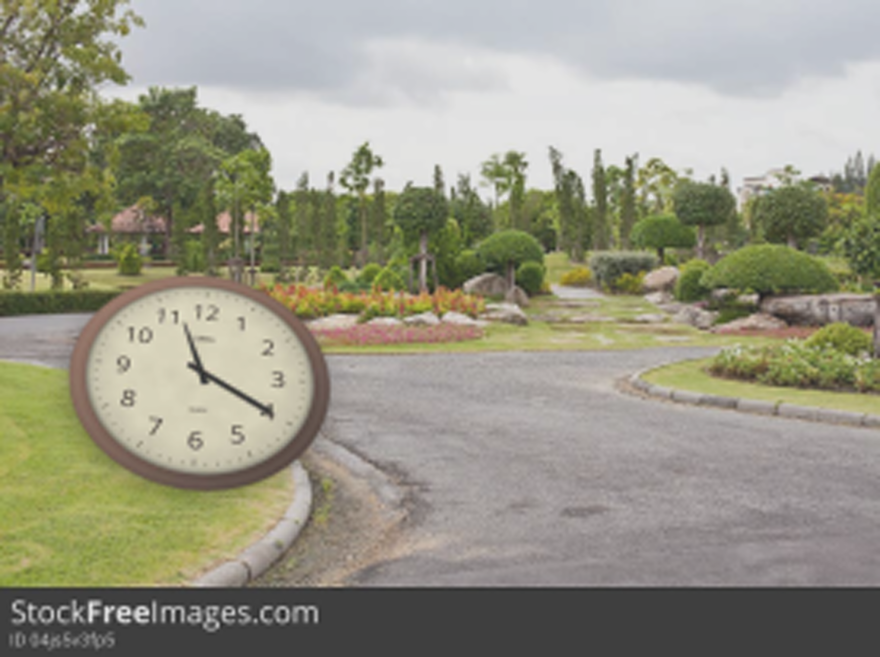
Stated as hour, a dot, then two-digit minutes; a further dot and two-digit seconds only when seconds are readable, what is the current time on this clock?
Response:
11.20
